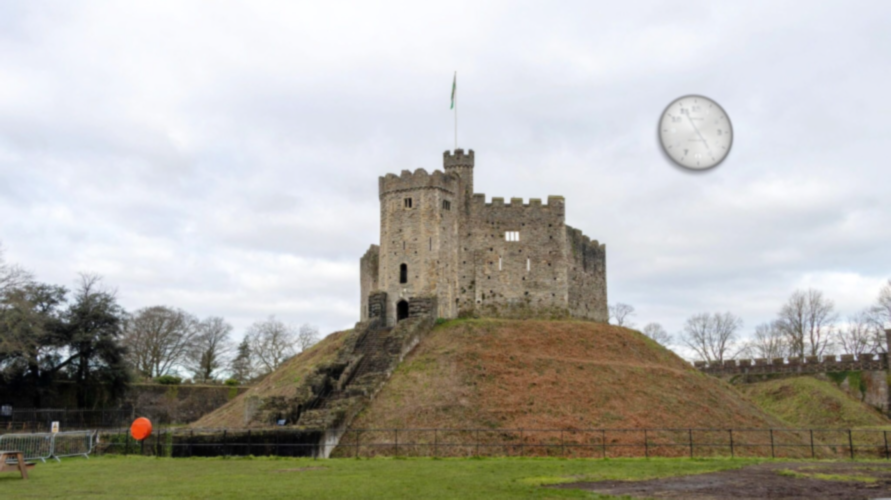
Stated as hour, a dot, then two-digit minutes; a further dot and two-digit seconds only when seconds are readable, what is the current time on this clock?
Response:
4.55
